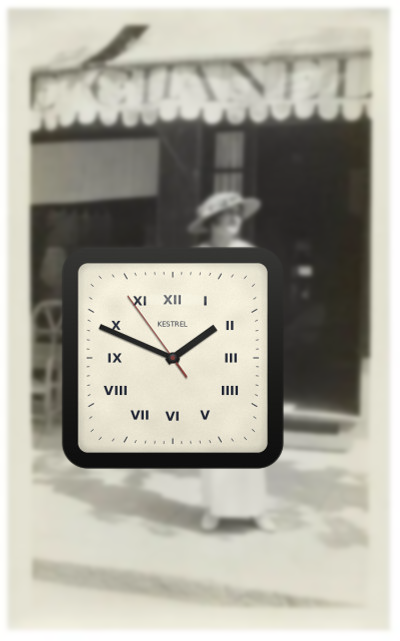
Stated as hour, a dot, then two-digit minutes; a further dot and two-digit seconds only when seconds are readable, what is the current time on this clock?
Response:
1.48.54
